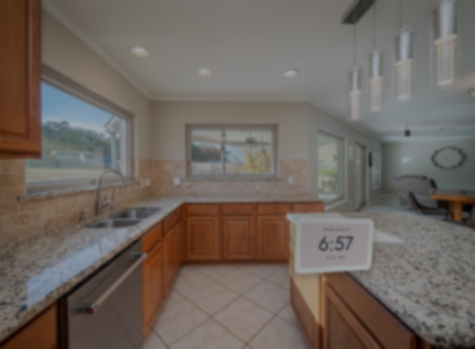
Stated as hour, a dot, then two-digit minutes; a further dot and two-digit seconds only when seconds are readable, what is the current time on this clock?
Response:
6.57
